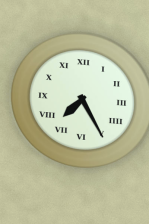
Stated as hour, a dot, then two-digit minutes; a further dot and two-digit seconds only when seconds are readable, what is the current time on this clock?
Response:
7.25
